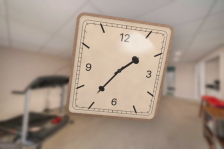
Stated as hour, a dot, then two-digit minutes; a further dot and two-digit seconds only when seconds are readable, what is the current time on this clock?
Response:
1.36
